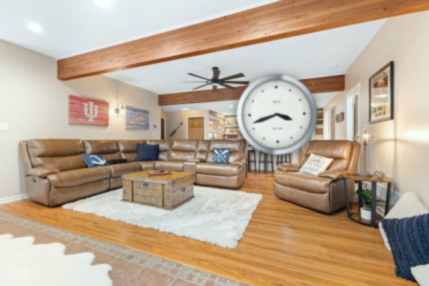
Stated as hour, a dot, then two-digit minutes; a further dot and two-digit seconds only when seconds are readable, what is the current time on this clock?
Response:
3.42
